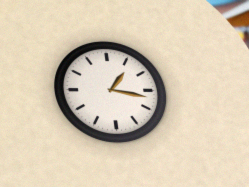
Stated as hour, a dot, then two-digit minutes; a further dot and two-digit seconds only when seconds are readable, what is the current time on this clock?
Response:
1.17
